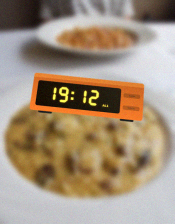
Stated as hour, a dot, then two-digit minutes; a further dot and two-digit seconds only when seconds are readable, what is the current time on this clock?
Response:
19.12
